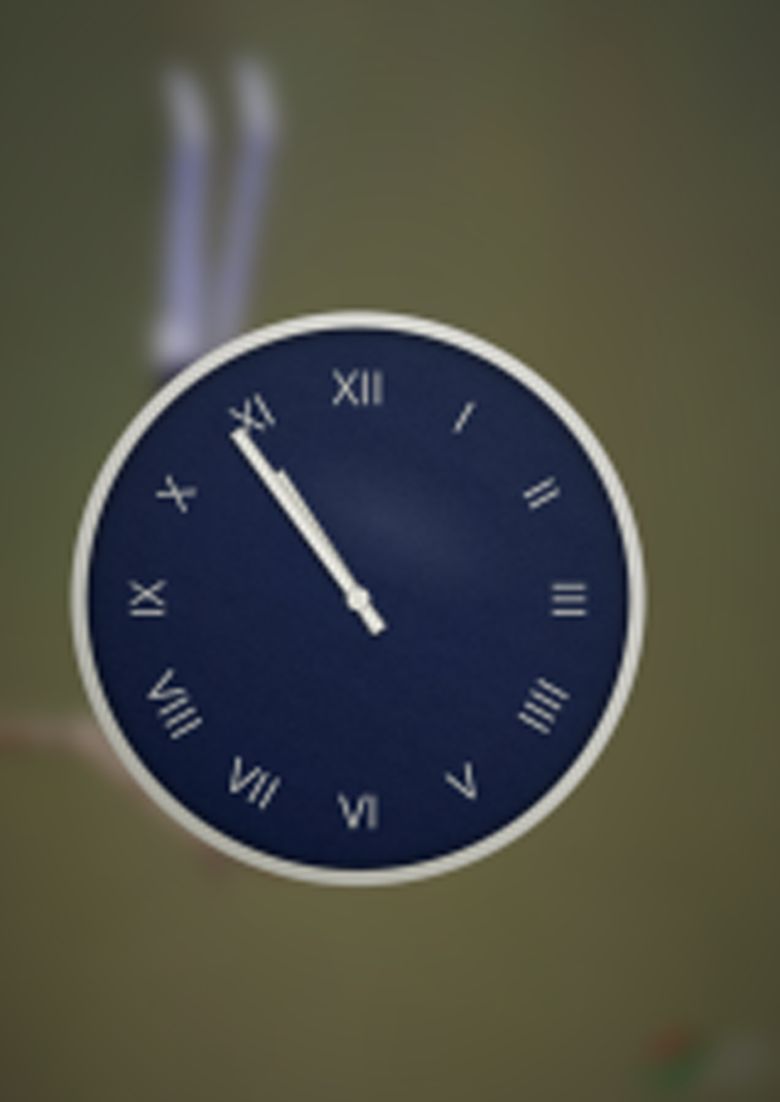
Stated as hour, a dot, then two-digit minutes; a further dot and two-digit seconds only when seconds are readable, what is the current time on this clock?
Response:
10.54
